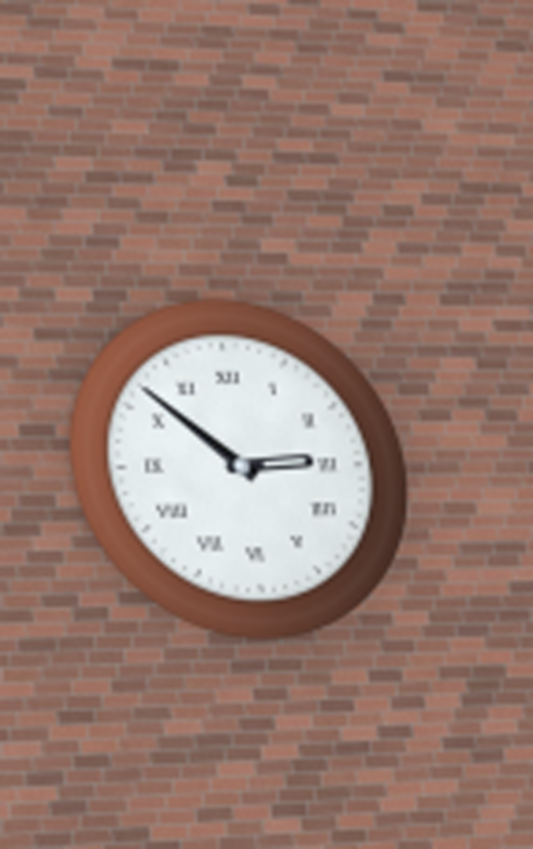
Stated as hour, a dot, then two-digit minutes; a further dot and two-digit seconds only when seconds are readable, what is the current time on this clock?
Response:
2.52
